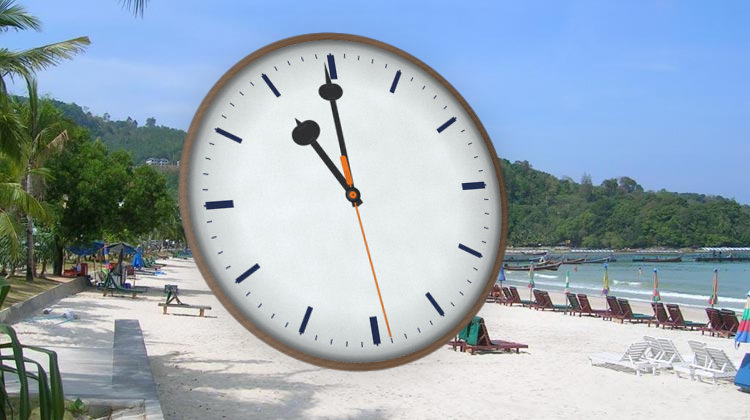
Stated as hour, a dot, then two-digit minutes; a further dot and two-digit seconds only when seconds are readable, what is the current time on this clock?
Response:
10.59.29
